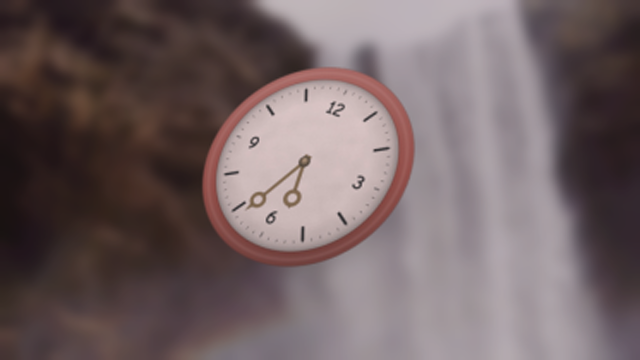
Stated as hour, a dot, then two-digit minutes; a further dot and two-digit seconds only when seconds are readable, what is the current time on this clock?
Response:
5.34
